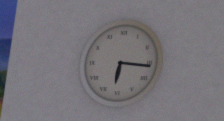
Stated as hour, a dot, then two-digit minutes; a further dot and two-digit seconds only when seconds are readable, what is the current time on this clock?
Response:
6.16
